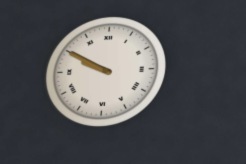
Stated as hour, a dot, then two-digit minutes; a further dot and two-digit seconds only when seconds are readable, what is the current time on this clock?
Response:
9.50
